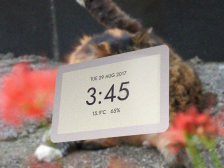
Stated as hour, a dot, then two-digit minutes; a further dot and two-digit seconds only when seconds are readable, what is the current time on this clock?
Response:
3.45
